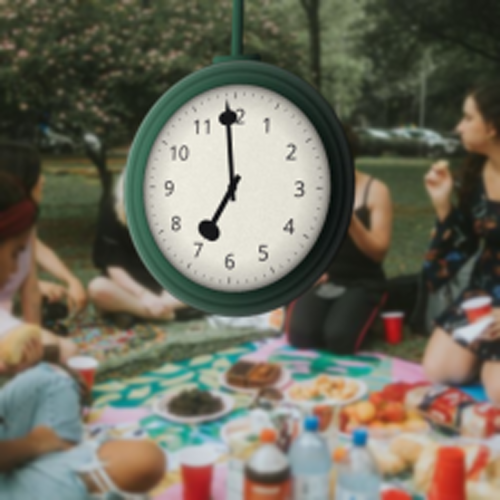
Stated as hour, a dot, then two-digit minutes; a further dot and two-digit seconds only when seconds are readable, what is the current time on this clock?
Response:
6.59
